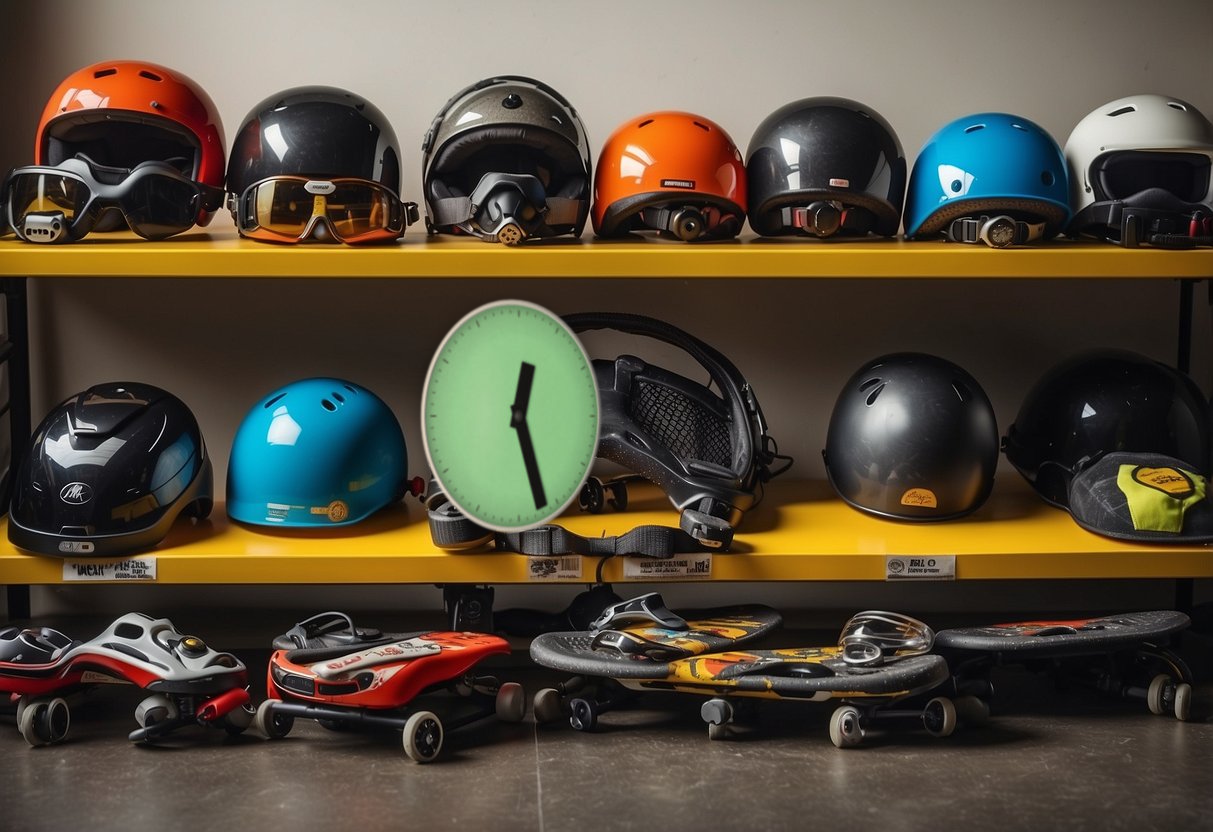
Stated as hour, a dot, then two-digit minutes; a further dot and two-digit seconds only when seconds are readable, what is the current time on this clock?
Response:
12.27
